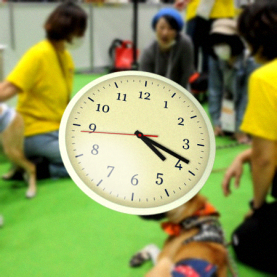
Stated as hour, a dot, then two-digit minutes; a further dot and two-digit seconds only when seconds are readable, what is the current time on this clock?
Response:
4.18.44
